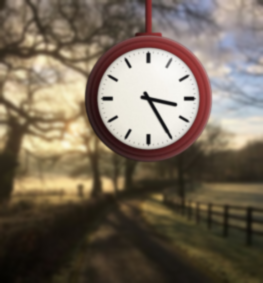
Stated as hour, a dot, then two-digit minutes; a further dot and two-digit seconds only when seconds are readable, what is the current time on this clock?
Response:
3.25
